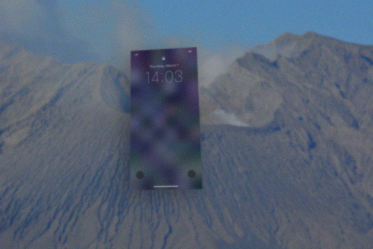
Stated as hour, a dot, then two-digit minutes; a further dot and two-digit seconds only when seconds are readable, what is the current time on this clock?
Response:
14.03
